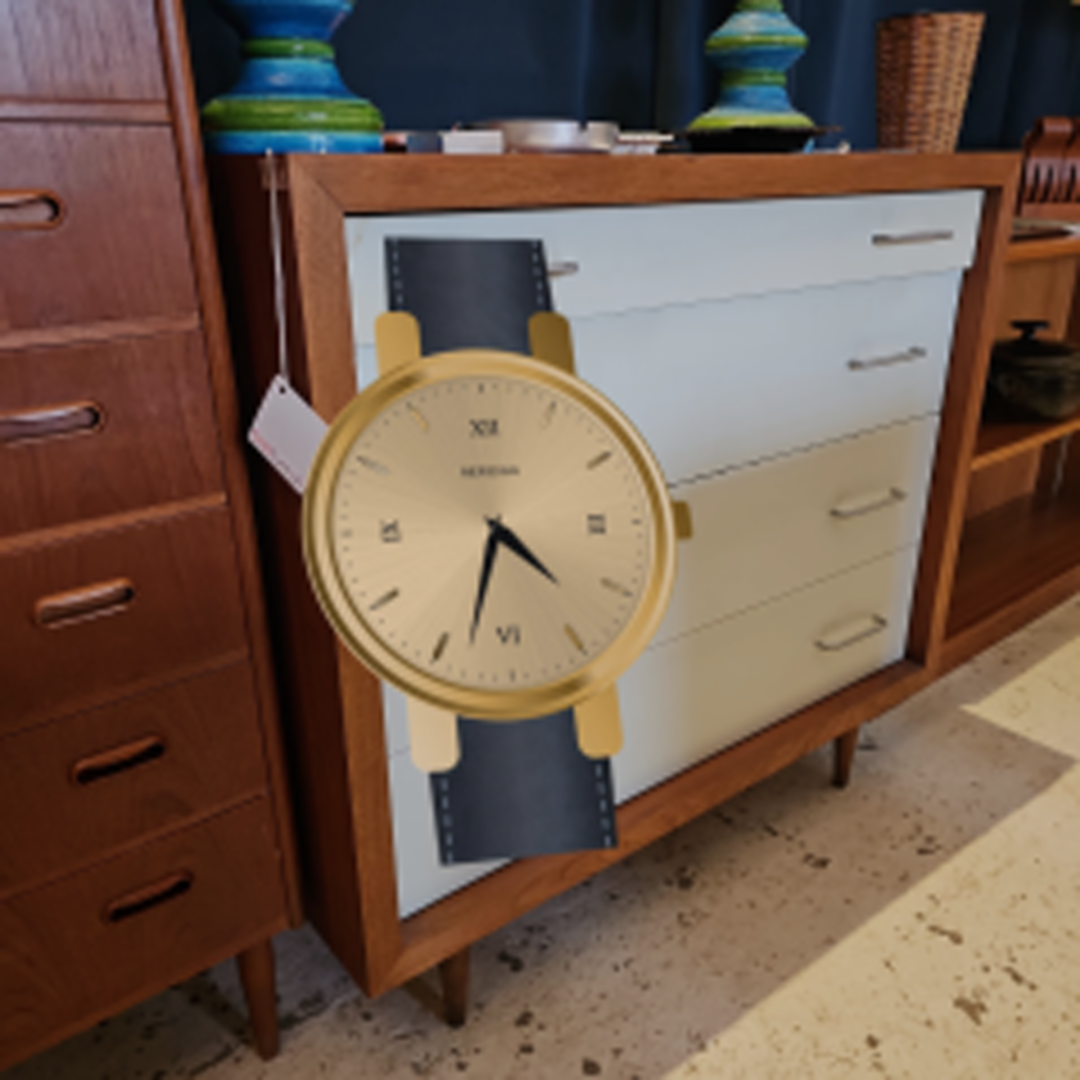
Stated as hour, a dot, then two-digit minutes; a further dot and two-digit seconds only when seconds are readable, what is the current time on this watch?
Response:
4.33
